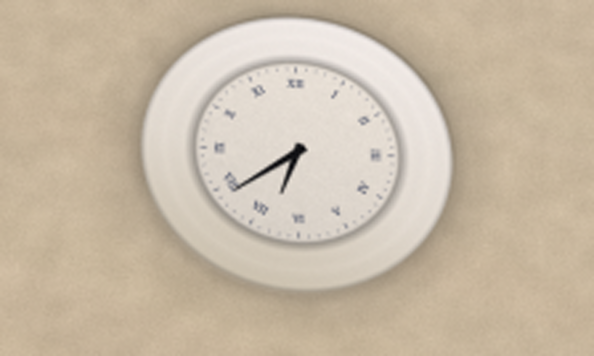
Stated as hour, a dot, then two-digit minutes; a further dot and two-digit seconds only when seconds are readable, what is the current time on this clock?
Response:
6.39
